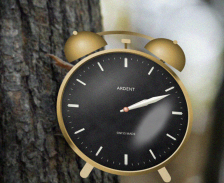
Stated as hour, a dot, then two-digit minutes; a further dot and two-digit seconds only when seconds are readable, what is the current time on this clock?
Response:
2.11
